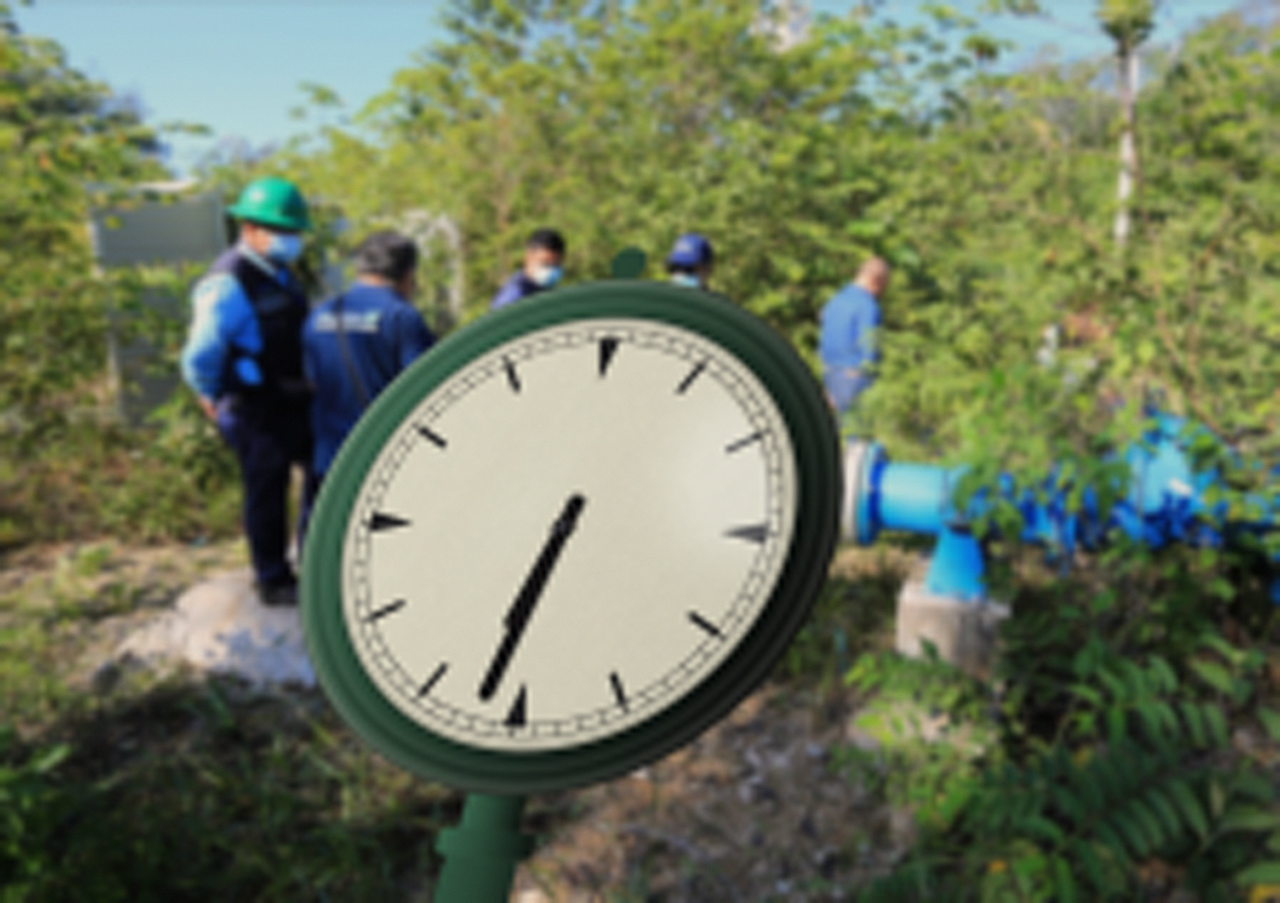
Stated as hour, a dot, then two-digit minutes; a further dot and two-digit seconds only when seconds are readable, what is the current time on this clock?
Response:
6.32
